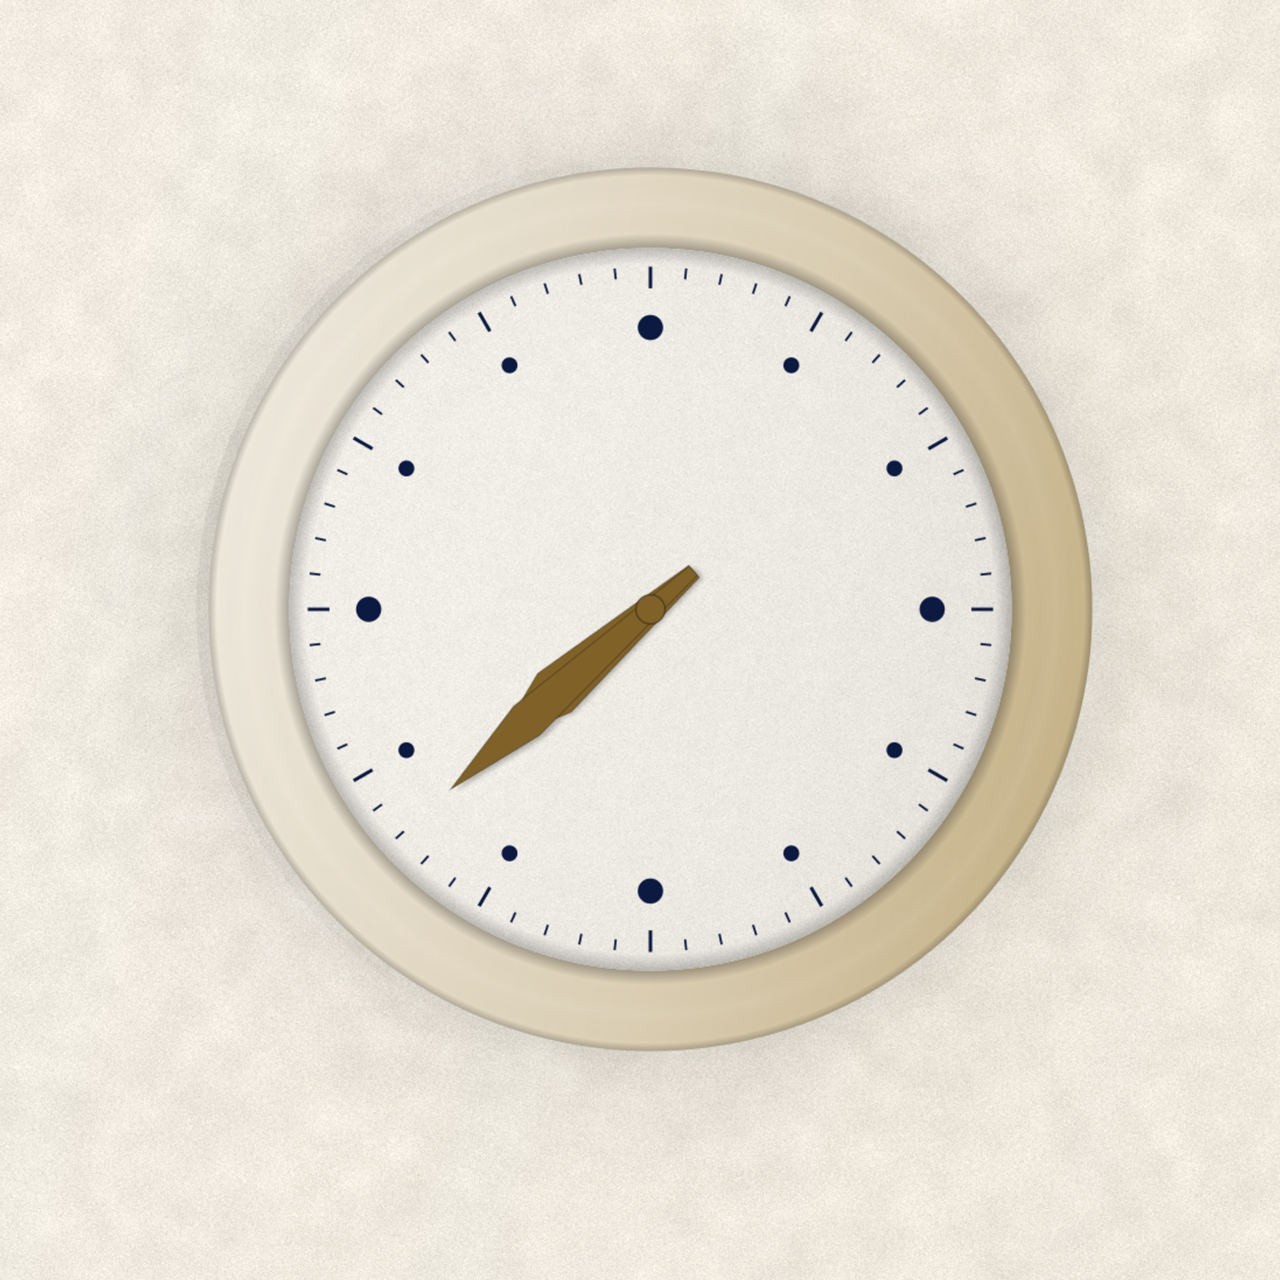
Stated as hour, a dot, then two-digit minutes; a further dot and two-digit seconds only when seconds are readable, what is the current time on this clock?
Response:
7.38
